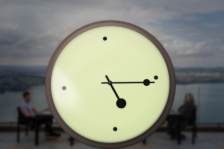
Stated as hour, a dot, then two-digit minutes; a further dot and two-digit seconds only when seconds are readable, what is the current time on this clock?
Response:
5.16
